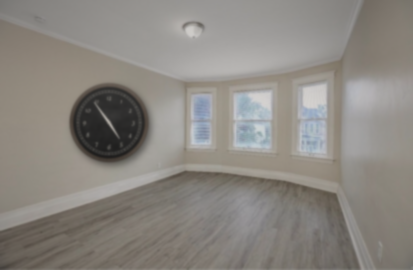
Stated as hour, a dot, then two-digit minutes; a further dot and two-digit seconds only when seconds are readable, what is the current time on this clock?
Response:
4.54
